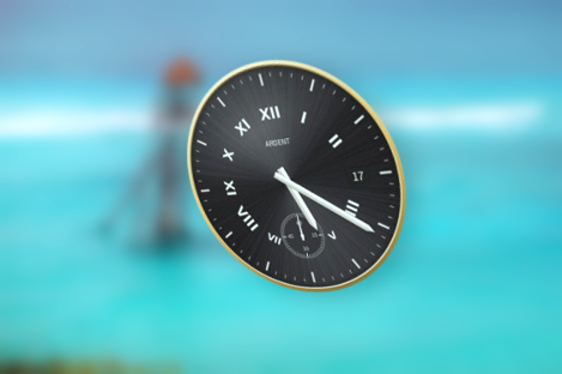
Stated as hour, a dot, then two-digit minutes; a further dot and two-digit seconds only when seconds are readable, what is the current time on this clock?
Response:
5.21
